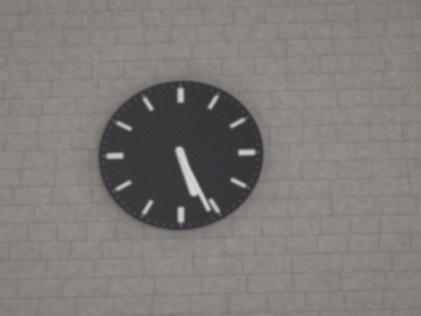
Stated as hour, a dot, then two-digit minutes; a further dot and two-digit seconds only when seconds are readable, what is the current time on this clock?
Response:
5.26
